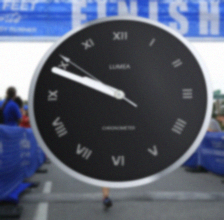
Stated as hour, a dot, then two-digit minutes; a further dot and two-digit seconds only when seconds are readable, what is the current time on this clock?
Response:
9.48.51
